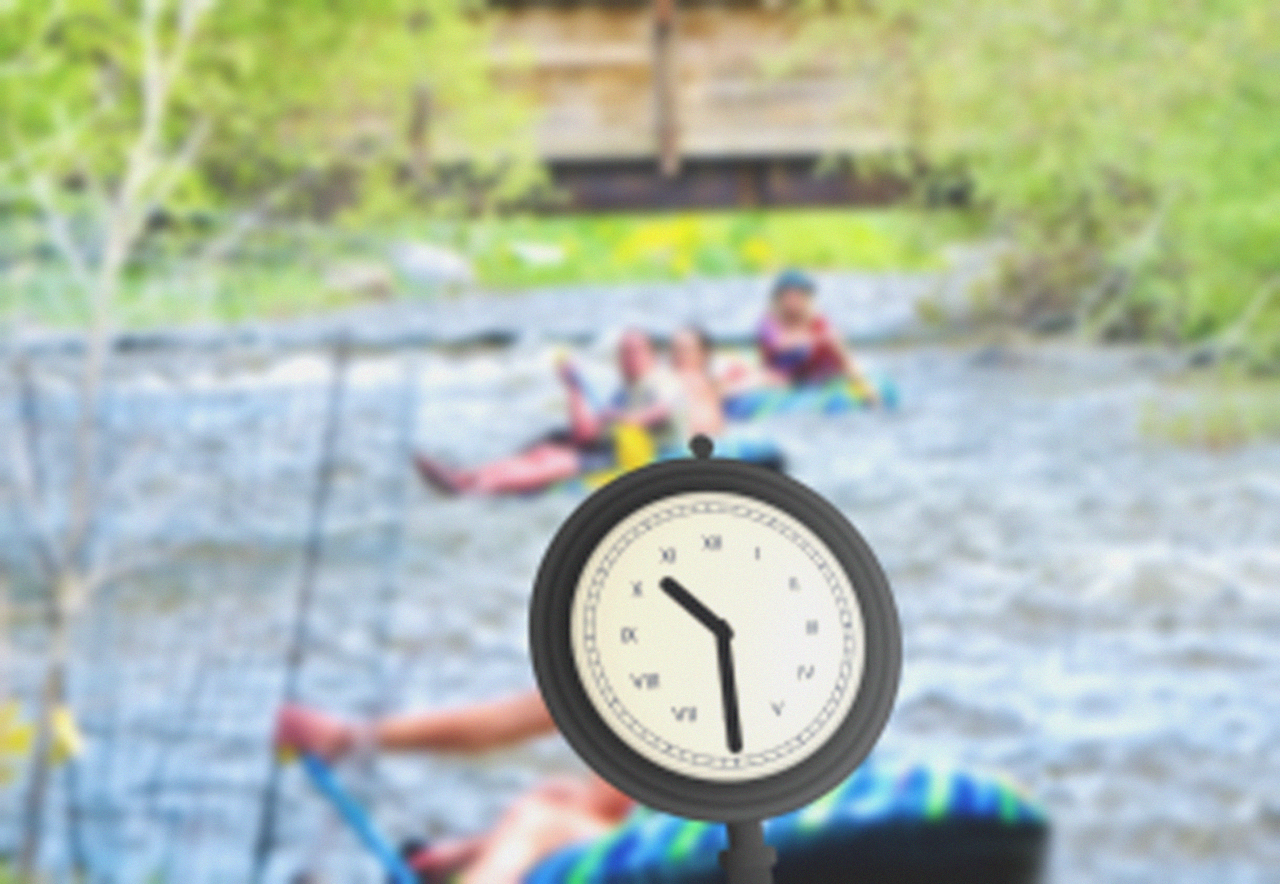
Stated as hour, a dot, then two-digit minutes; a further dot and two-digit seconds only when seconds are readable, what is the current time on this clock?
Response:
10.30
